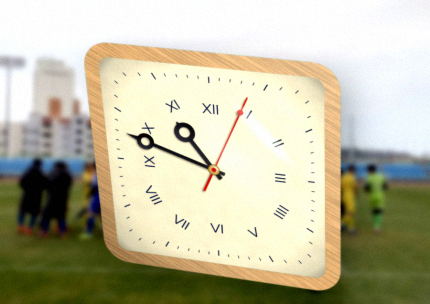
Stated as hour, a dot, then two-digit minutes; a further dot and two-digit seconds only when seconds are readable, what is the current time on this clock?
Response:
10.48.04
